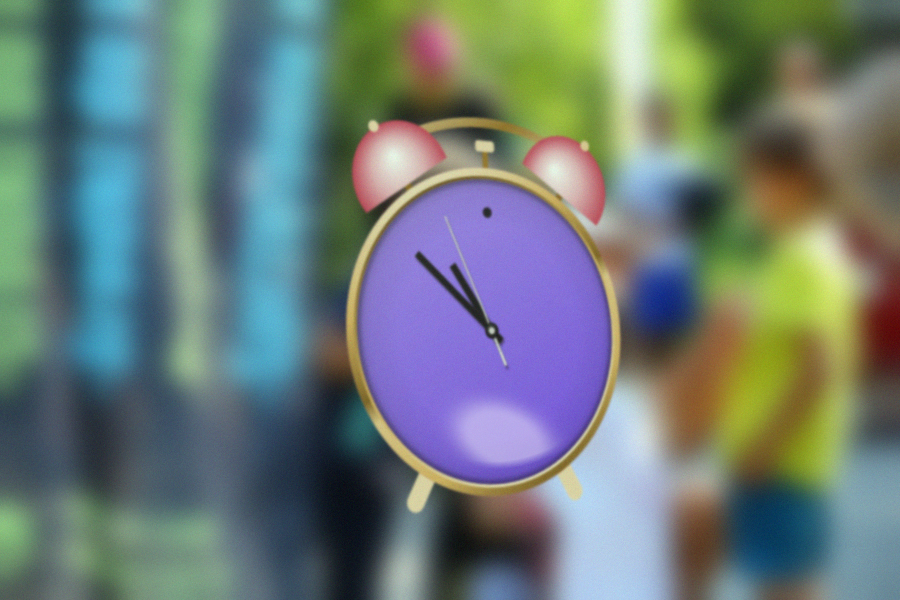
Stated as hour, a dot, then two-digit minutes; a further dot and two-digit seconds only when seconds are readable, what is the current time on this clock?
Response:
10.51.56
